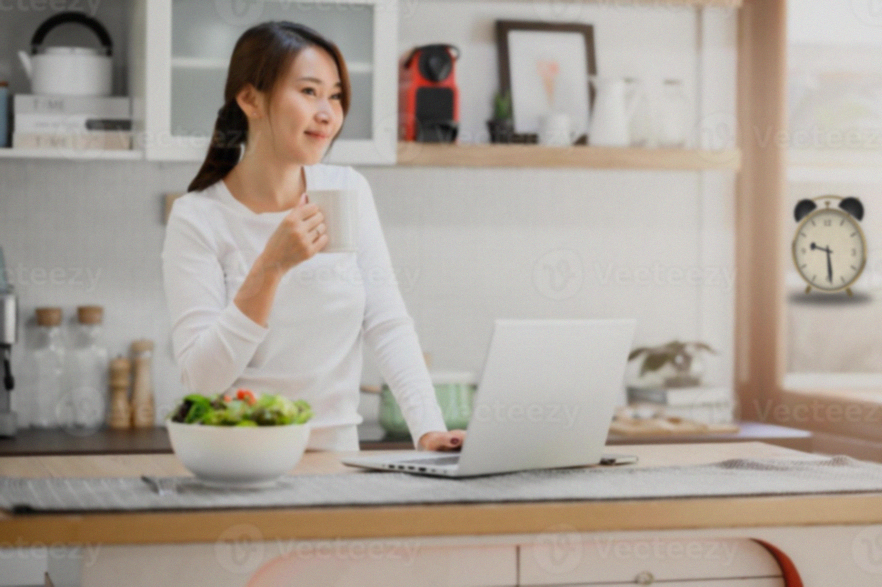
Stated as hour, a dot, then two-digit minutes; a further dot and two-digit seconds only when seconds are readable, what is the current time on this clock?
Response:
9.29
